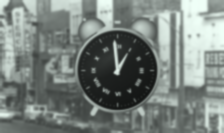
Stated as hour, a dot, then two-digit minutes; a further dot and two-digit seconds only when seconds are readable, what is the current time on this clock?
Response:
12.59
